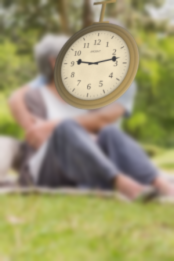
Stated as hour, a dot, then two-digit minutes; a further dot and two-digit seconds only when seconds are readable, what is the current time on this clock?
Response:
9.13
